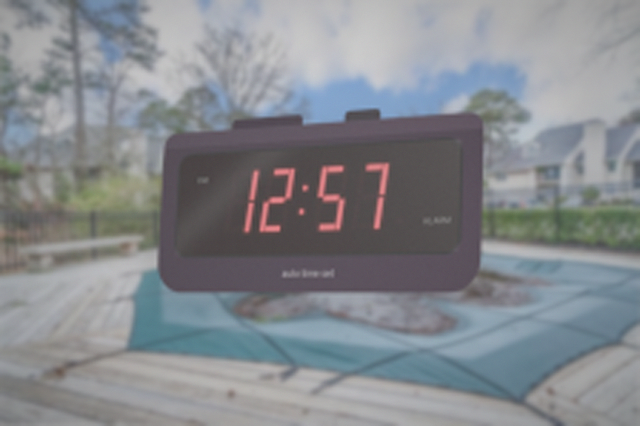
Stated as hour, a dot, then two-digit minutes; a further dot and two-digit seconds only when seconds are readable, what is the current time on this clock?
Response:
12.57
